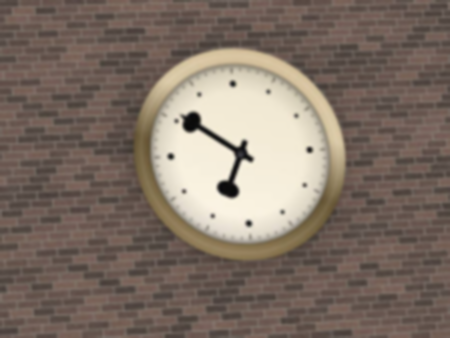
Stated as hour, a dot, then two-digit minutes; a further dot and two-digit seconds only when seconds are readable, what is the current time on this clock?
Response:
6.51
